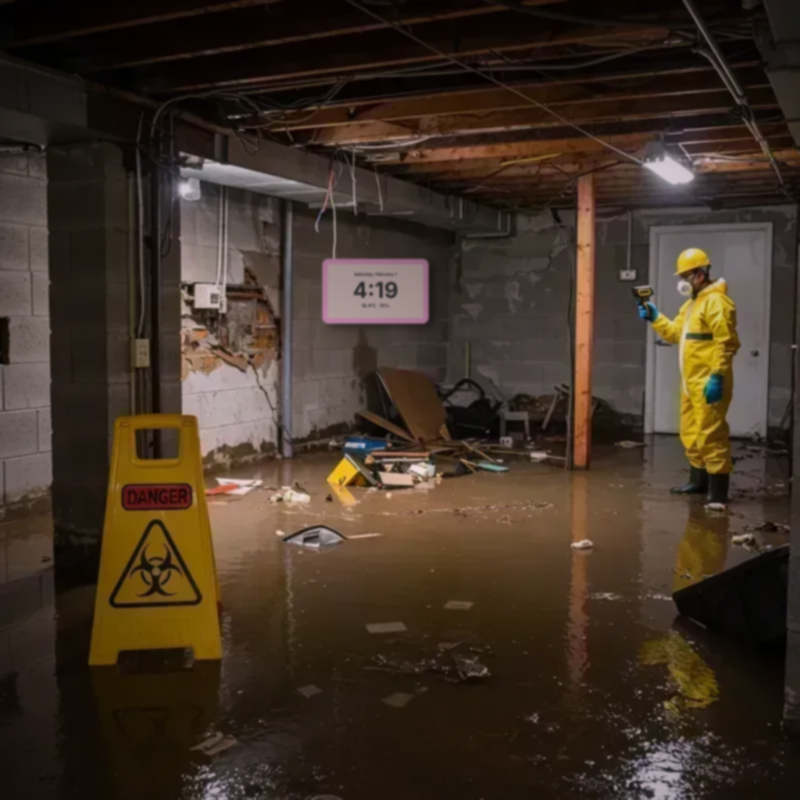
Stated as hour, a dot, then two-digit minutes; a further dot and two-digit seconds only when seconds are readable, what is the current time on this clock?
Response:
4.19
